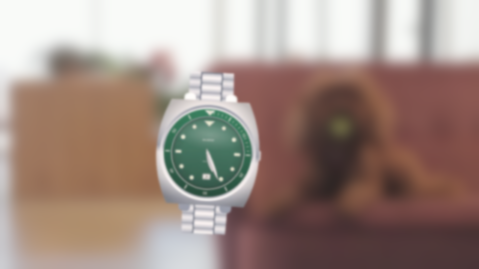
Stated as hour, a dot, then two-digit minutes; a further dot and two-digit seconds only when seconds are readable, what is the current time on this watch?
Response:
5.26
